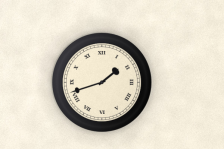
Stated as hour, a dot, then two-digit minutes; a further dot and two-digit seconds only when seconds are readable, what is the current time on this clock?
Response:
1.42
